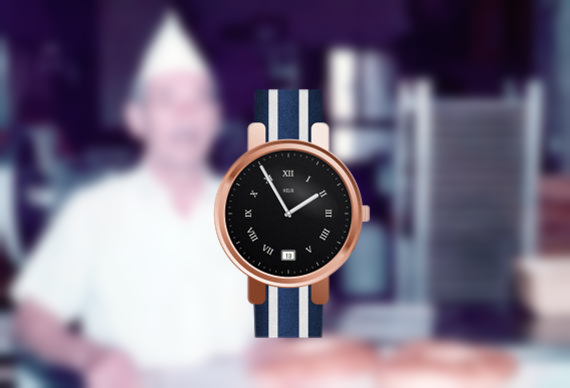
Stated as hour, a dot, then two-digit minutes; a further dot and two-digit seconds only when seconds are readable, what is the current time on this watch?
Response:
1.55
